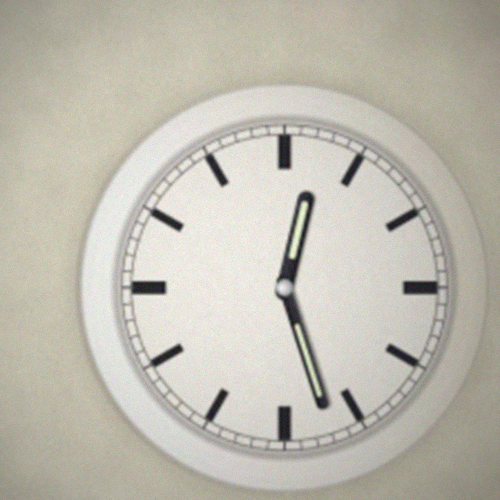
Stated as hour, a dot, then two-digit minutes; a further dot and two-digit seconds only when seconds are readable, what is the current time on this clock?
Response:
12.27
